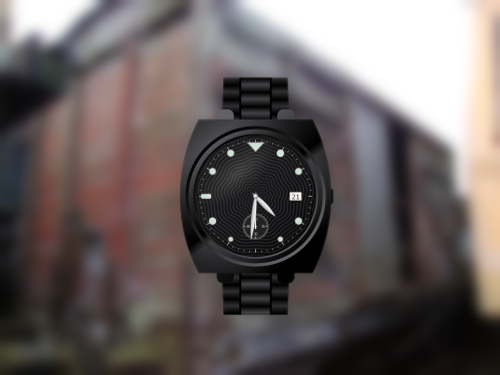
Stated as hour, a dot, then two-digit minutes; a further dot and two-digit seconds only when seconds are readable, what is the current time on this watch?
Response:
4.31
